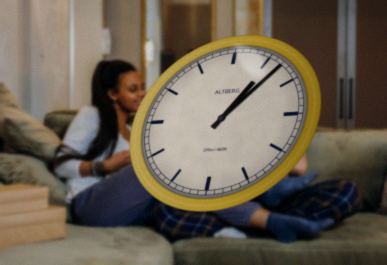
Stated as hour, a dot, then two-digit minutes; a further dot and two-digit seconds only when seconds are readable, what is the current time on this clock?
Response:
1.07
